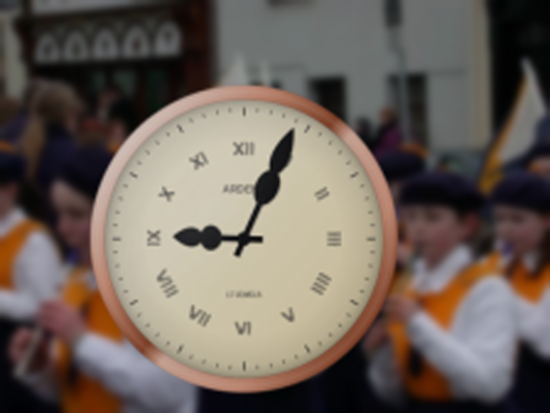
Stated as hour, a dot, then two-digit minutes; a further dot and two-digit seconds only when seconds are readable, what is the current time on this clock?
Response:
9.04
